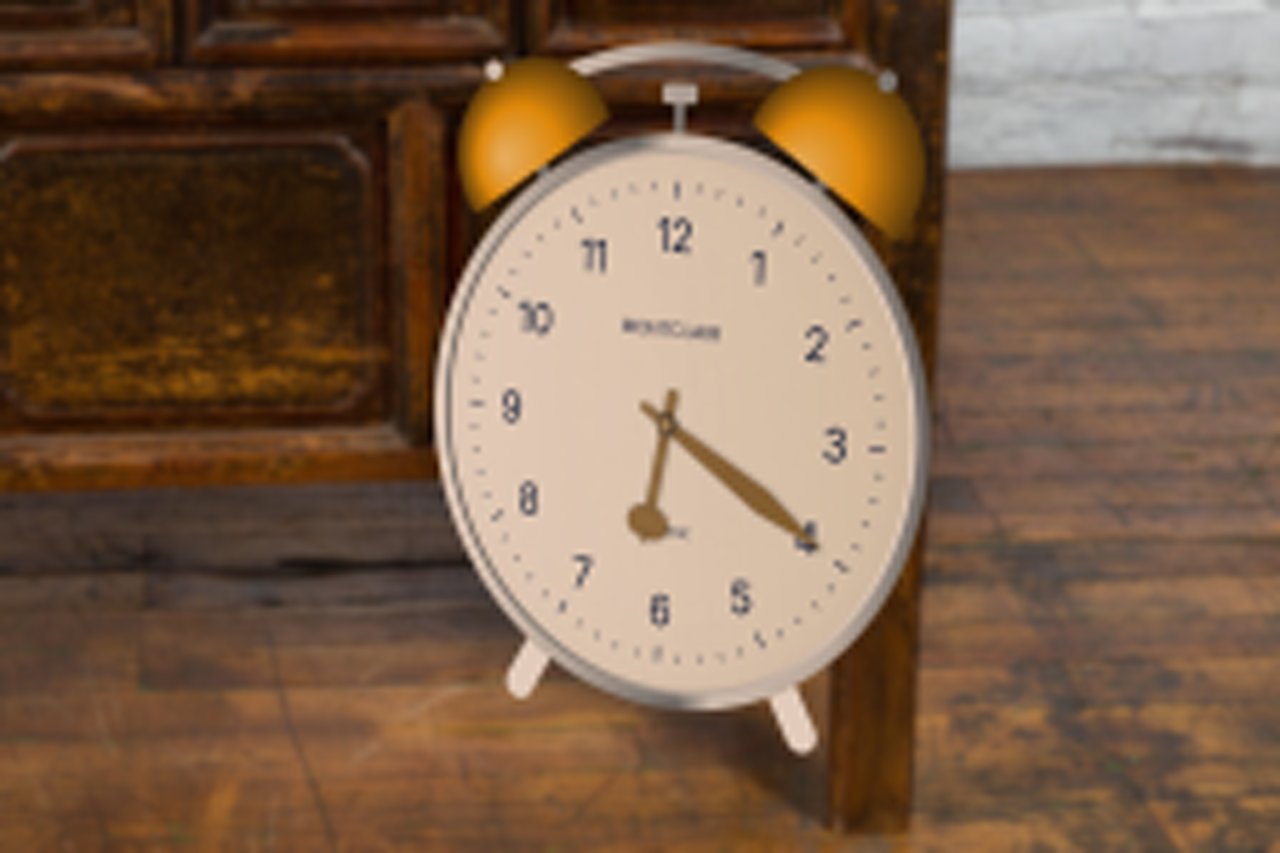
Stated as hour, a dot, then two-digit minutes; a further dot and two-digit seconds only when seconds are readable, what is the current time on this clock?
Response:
6.20
